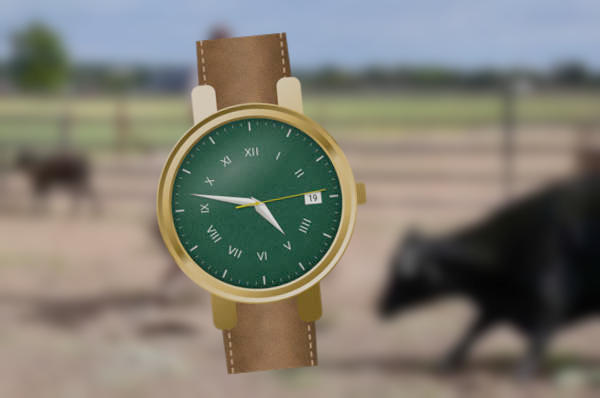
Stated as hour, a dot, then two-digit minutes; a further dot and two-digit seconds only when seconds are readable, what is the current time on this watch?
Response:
4.47.14
